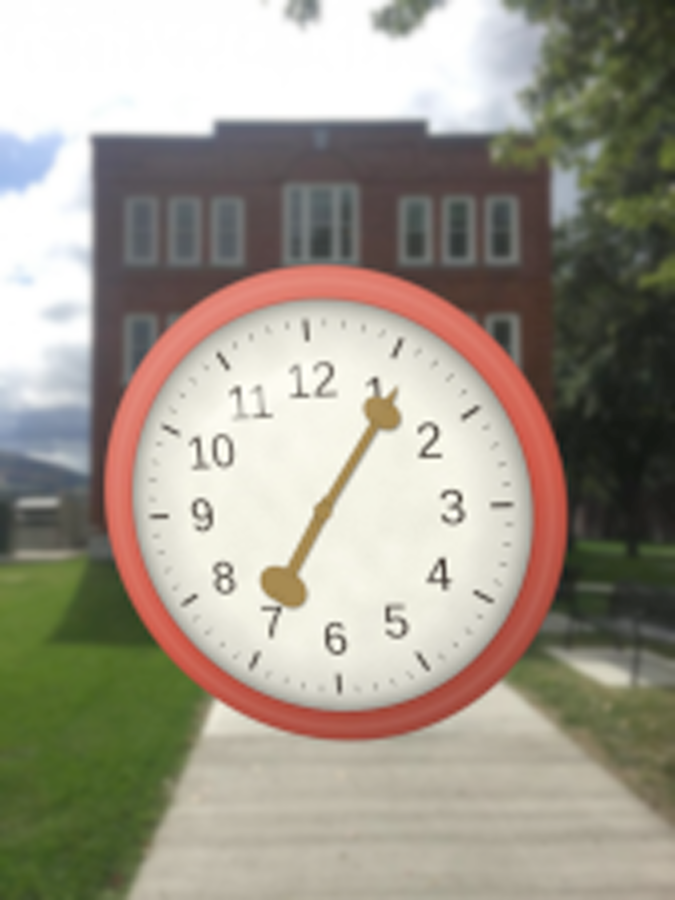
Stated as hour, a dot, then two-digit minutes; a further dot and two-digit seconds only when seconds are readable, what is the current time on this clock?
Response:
7.06
